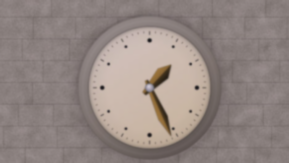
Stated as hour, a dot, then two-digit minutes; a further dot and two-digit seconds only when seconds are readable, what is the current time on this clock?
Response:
1.26
